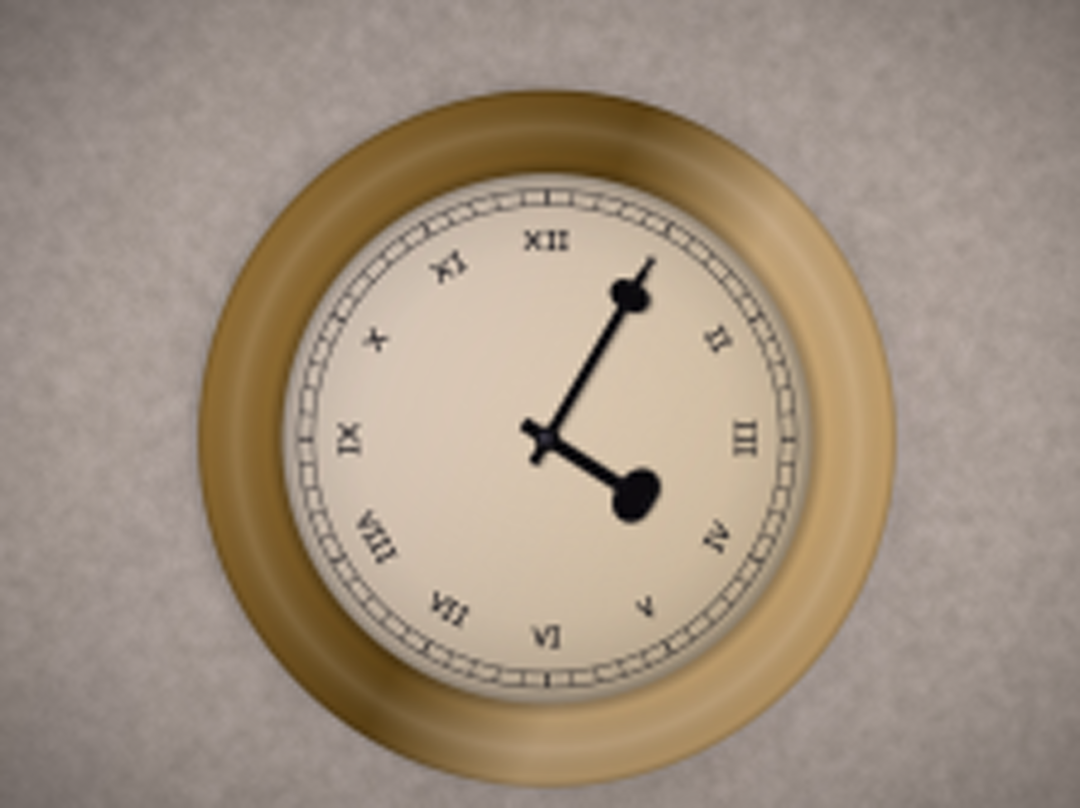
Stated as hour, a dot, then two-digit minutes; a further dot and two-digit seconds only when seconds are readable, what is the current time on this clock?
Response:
4.05
